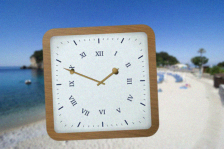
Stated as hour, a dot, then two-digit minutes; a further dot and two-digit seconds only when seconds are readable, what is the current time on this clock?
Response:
1.49
